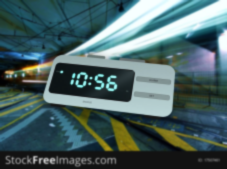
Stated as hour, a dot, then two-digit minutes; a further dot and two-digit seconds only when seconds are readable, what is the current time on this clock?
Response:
10.56
